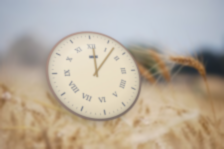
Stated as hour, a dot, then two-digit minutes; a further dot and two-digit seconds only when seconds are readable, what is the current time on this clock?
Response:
12.07
